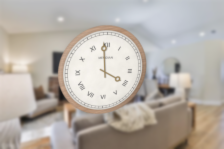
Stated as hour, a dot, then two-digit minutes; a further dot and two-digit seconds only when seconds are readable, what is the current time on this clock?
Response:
3.59
